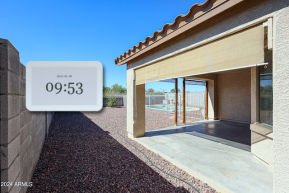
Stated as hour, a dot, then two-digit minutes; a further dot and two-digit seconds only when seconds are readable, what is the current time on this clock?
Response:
9.53
